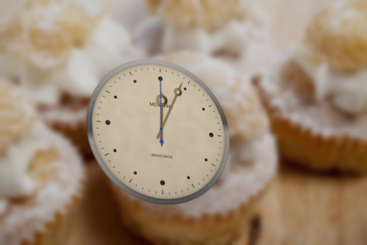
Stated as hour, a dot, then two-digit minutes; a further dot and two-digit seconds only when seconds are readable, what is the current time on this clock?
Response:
12.04.00
